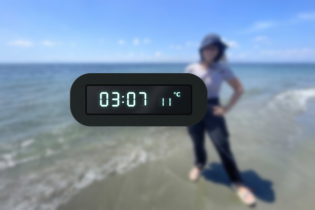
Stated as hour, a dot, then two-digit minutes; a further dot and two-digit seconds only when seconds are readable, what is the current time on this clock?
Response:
3.07
